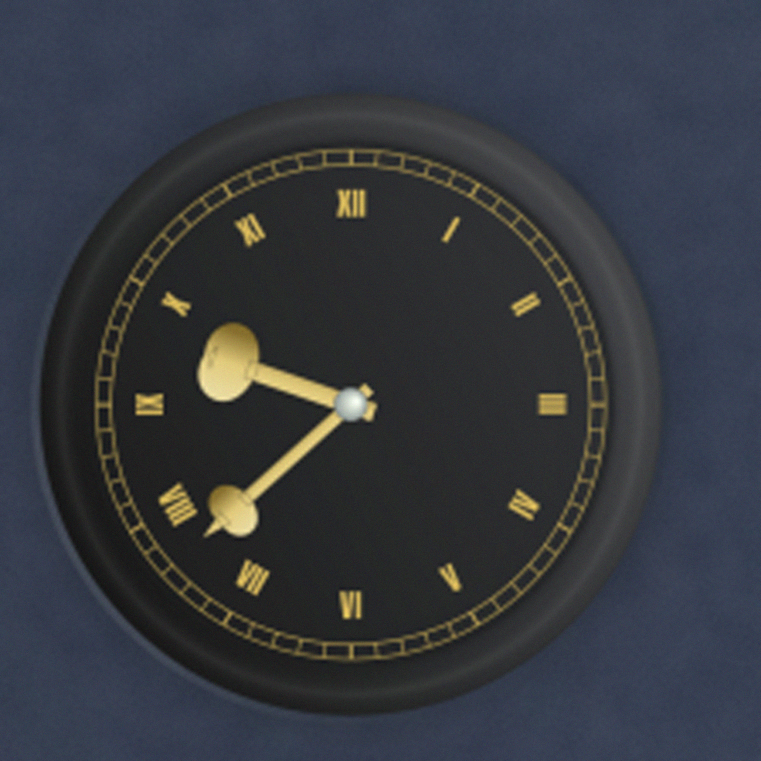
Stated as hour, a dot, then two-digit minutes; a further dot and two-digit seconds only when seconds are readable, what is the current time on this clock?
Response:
9.38
